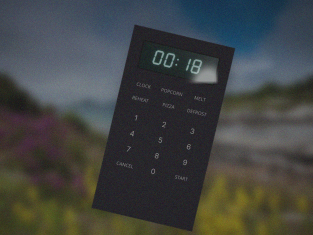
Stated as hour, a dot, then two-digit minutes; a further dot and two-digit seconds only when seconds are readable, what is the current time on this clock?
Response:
0.18
